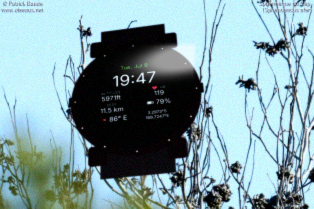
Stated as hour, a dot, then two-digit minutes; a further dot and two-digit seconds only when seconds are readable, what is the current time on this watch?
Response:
19.47
